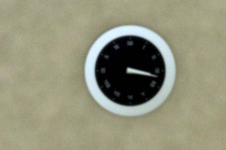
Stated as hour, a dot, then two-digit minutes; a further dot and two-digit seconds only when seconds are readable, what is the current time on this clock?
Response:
3.17
